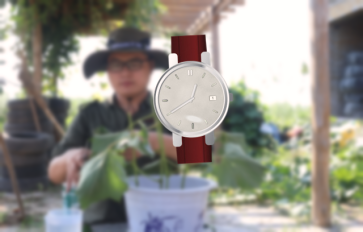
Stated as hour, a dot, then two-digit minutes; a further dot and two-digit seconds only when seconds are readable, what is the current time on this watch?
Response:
12.40
